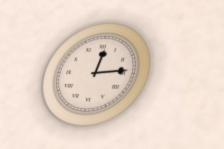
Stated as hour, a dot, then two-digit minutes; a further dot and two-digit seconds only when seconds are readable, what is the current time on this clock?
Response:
12.14
